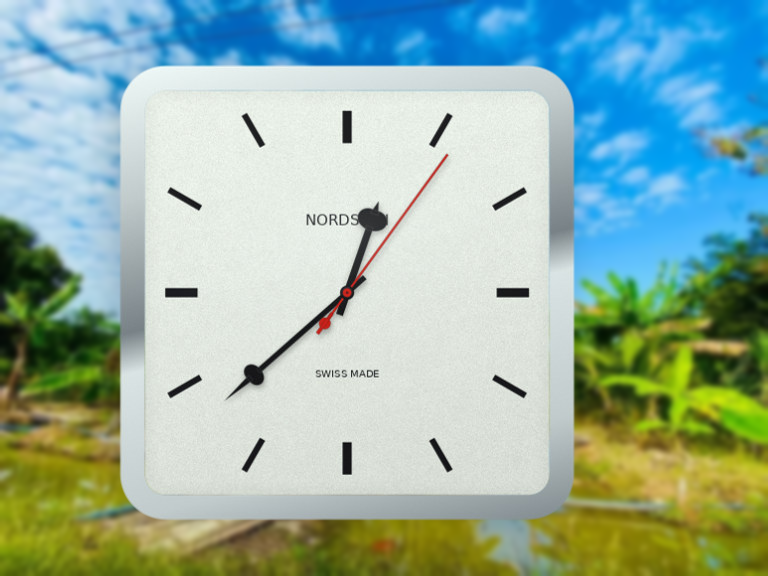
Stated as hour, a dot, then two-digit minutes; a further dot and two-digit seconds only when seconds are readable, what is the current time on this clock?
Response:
12.38.06
